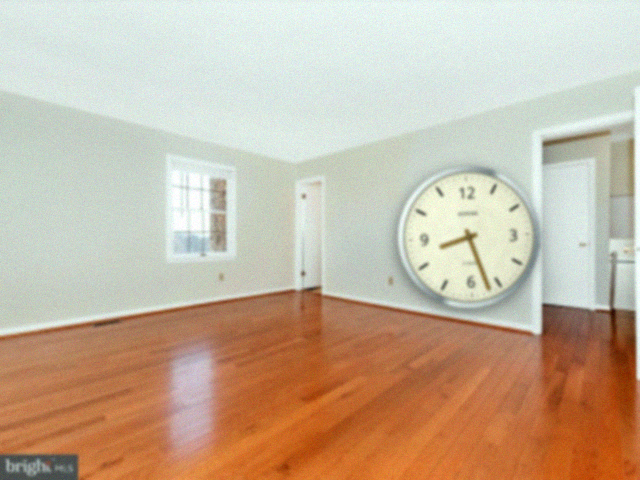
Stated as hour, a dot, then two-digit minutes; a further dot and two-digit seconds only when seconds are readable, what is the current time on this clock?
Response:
8.27
